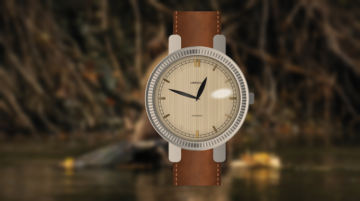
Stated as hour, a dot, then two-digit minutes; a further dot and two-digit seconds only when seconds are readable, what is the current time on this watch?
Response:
12.48
